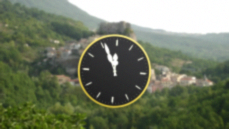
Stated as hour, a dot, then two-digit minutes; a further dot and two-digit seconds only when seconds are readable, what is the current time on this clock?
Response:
11.56
